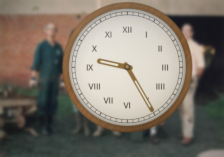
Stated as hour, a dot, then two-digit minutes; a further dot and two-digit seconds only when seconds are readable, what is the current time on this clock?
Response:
9.25
